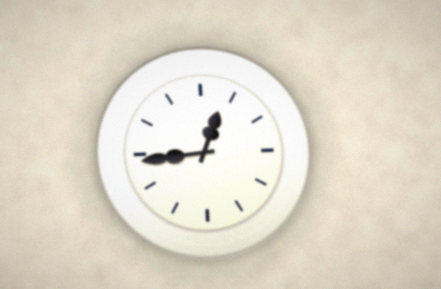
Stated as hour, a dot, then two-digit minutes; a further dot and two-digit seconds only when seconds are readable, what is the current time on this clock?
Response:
12.44
